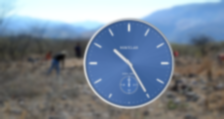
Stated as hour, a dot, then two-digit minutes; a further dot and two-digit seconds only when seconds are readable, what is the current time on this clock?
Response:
10.25
